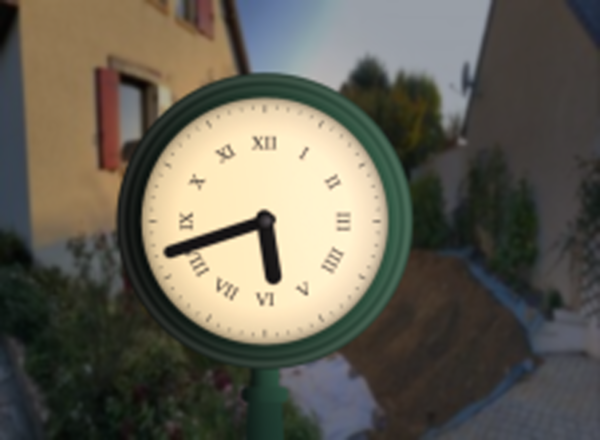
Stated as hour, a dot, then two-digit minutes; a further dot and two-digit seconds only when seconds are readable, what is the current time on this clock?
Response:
5.42
